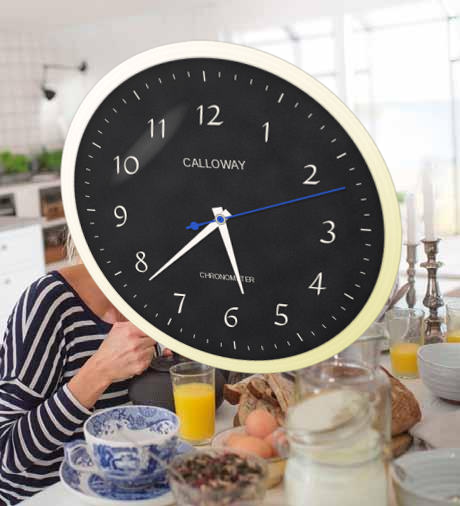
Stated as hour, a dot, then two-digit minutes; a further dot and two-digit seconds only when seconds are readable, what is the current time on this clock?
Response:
5.38.12
